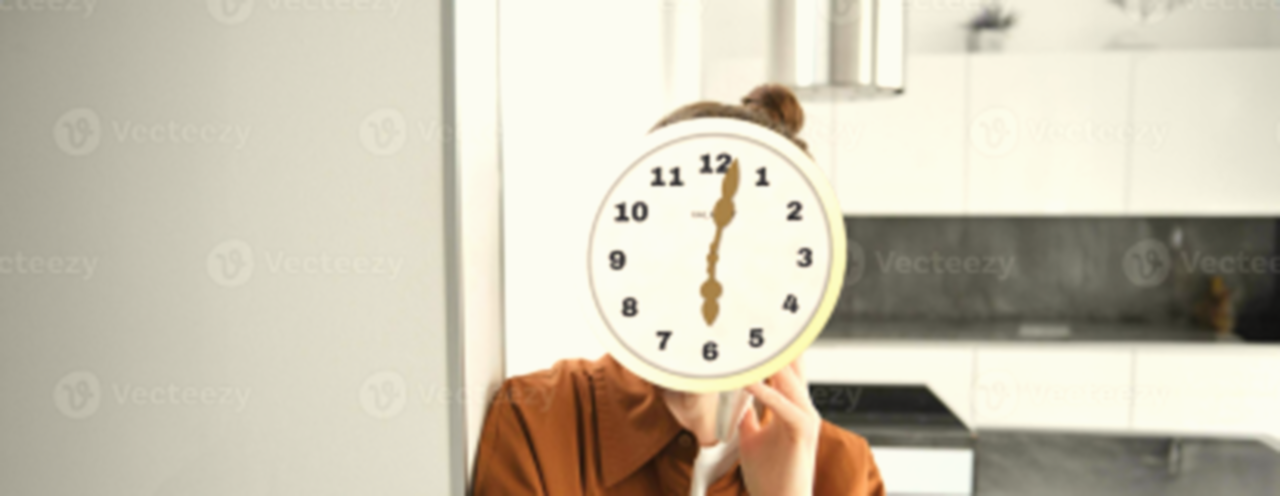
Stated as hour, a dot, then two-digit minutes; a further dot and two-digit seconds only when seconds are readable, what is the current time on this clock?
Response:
6.02
